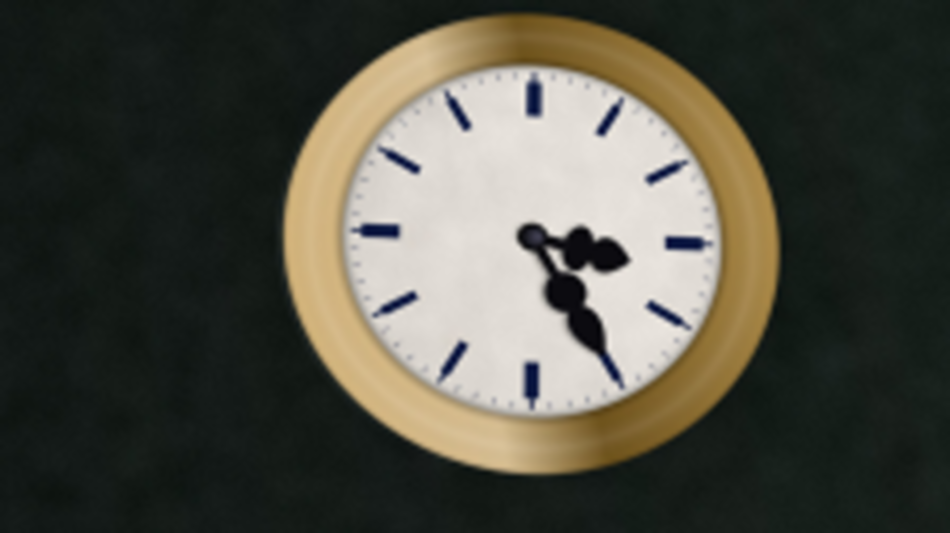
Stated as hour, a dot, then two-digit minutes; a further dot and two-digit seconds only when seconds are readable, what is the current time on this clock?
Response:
3.25
